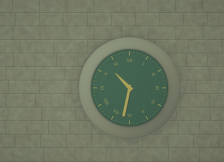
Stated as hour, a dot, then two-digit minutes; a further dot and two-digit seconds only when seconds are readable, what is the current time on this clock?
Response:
10.32
